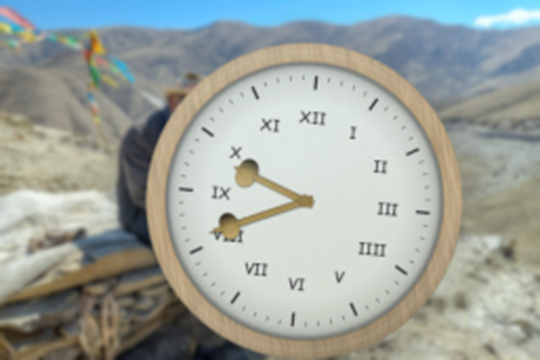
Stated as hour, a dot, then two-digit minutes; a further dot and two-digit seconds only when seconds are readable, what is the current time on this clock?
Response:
9.41
